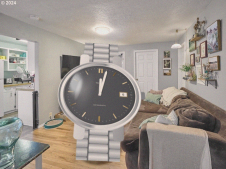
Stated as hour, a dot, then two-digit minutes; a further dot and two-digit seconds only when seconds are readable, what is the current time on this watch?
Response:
12.02
